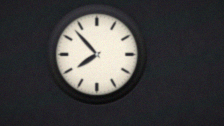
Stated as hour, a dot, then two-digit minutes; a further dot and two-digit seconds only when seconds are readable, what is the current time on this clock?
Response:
7.53
